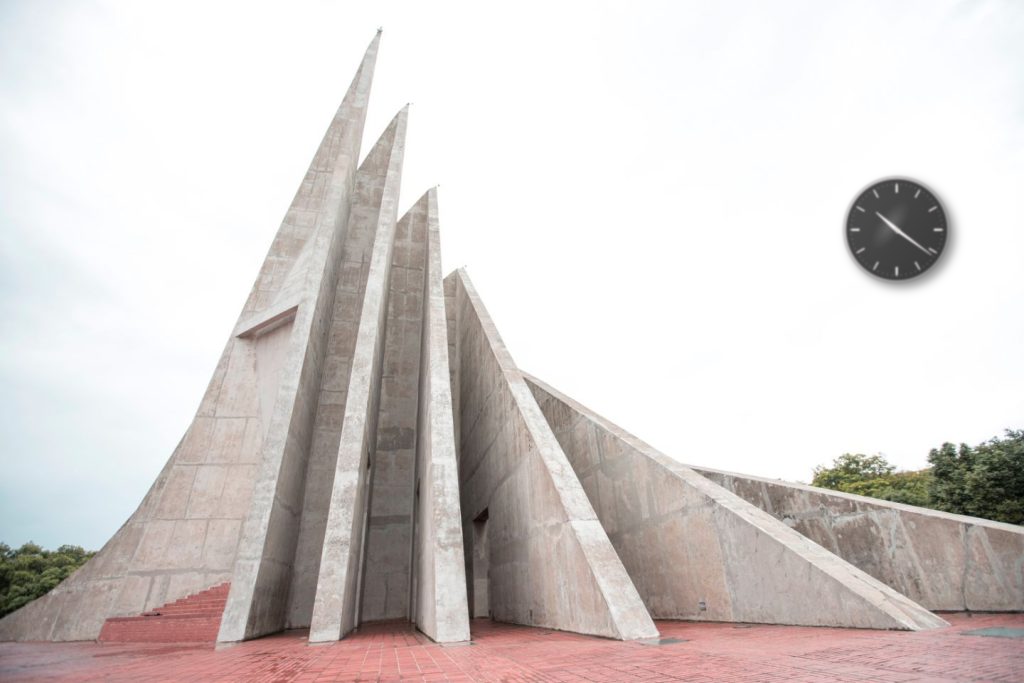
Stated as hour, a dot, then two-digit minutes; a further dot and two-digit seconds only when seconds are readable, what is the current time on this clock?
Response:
10.21
